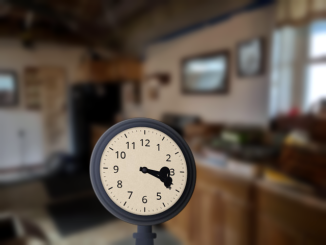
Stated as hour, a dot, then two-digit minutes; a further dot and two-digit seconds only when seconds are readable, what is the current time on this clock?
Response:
3.19
